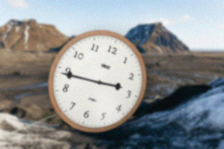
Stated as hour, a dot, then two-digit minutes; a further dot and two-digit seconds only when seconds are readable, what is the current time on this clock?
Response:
2.44
